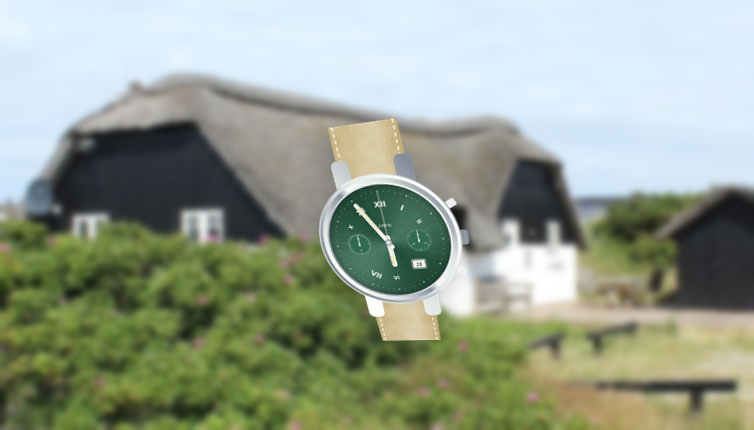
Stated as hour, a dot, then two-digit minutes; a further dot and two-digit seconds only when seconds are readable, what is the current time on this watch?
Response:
5.55
